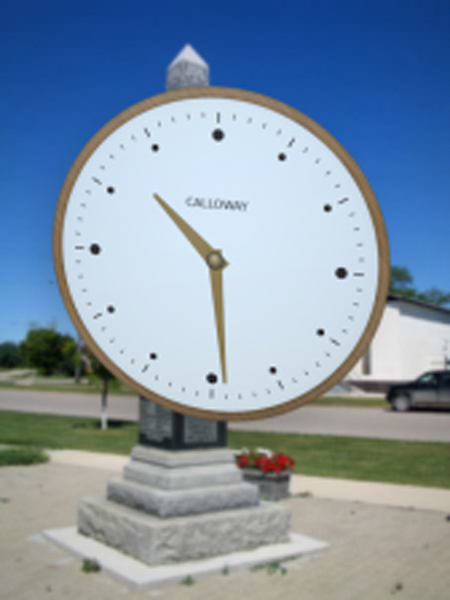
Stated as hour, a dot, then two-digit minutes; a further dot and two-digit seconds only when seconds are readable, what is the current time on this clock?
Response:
10.29
